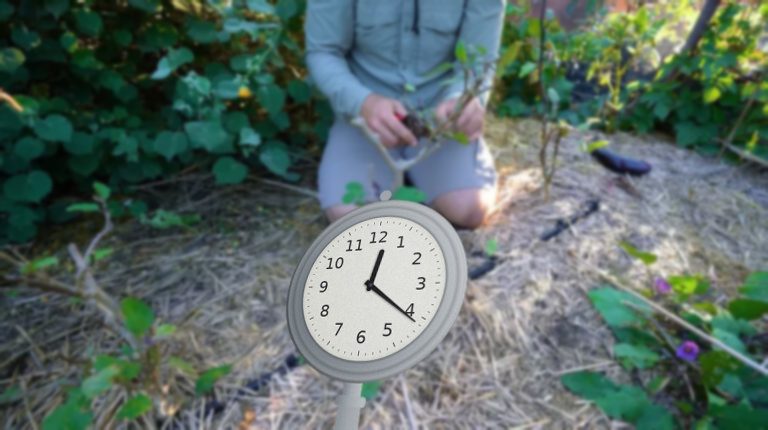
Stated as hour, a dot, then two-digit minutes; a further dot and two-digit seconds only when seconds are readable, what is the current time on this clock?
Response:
12.21
